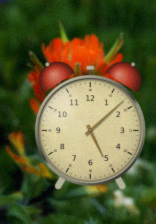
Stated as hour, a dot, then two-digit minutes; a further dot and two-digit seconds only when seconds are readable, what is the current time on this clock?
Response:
5.08
